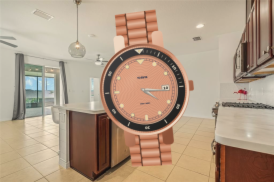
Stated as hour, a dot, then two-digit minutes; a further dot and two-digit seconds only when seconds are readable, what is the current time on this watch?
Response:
4.16
